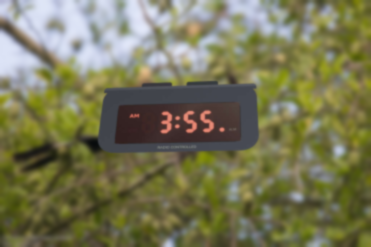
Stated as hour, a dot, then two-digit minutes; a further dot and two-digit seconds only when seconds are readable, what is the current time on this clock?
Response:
3.55
